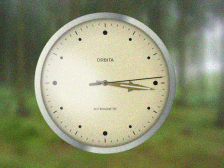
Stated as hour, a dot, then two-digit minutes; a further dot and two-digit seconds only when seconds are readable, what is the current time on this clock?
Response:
3.16.14
